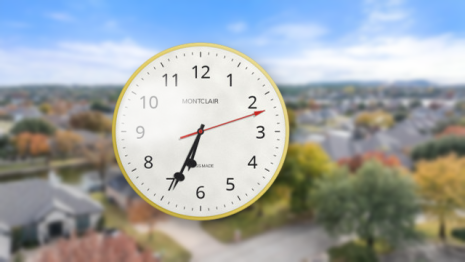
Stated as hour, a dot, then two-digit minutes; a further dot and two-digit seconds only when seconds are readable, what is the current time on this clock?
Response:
6.34.12
